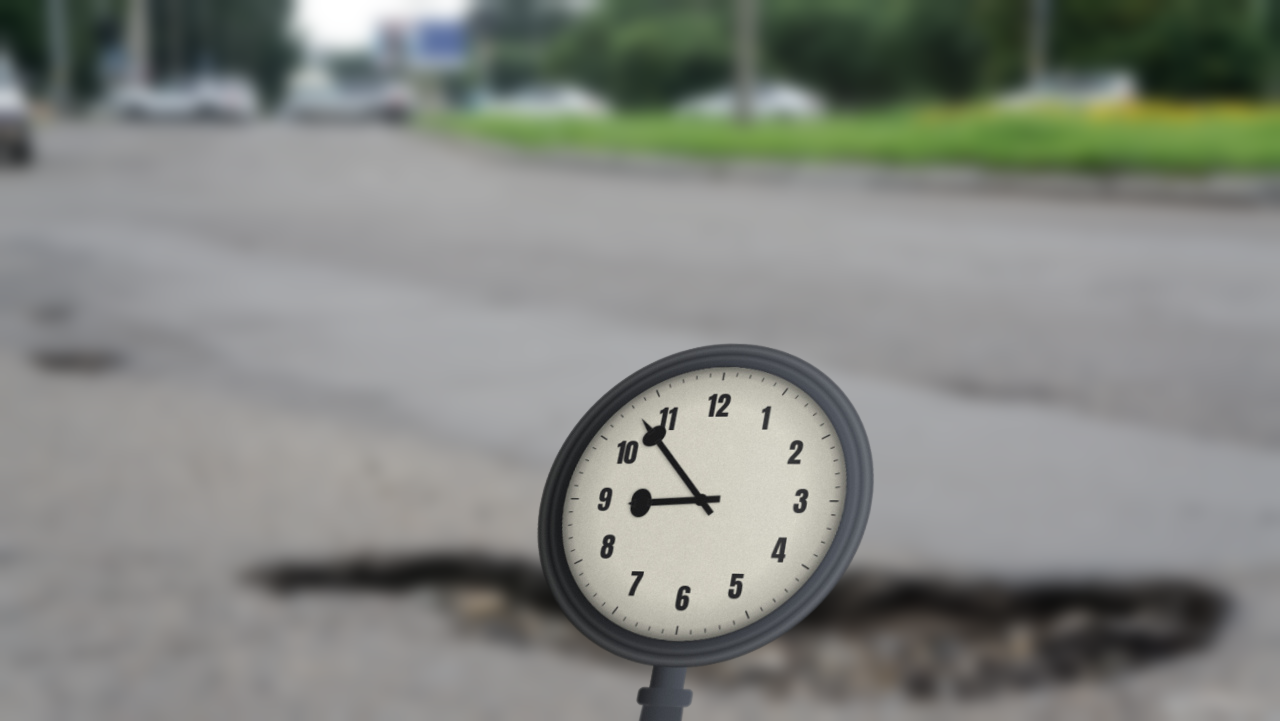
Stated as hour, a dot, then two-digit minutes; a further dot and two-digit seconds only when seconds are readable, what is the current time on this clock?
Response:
8.53
